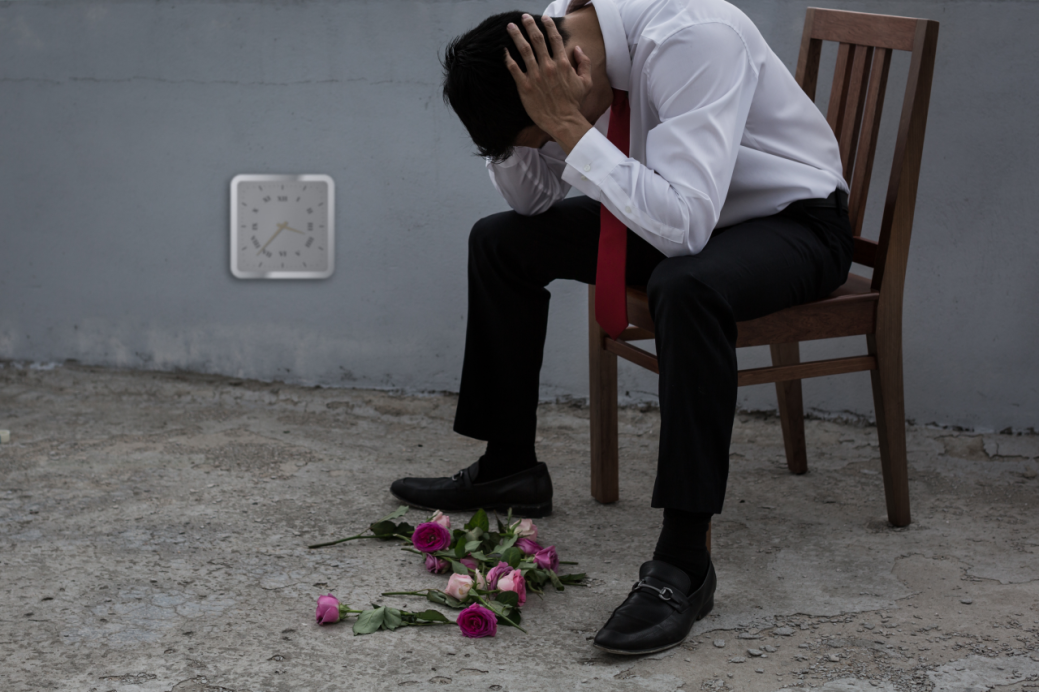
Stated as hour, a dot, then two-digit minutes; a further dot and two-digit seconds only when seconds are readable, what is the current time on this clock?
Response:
3.37
